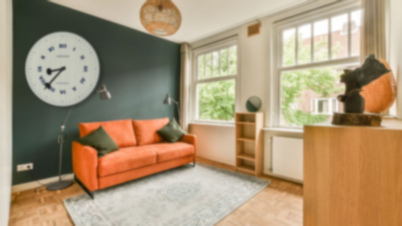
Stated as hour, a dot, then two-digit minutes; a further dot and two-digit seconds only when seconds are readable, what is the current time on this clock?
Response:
8.37
